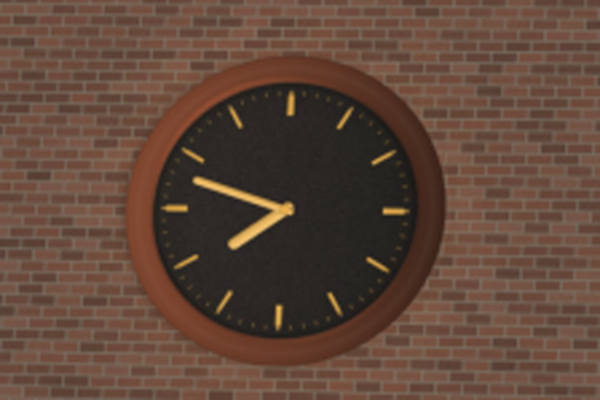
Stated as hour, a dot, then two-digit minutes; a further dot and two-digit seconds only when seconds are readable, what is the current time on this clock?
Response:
7.48
